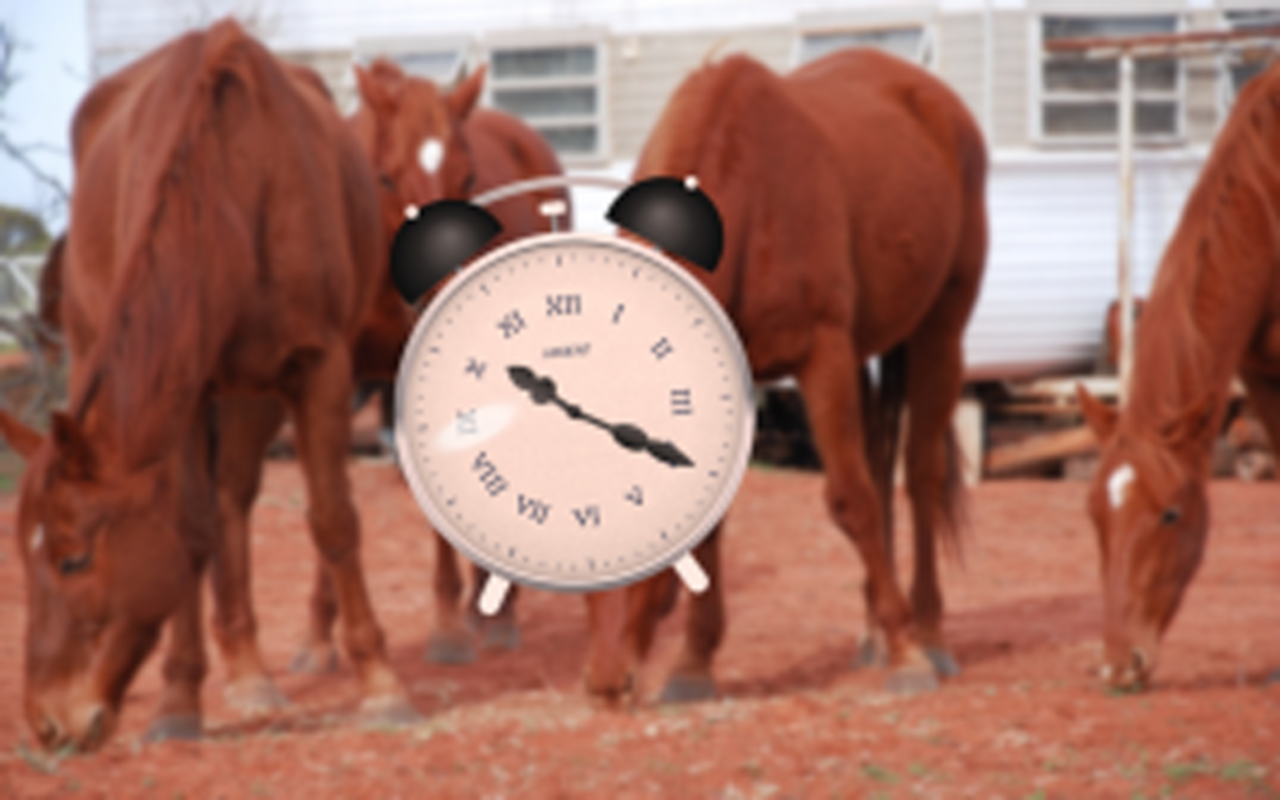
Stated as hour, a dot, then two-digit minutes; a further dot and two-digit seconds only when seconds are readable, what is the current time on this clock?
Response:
10.20
